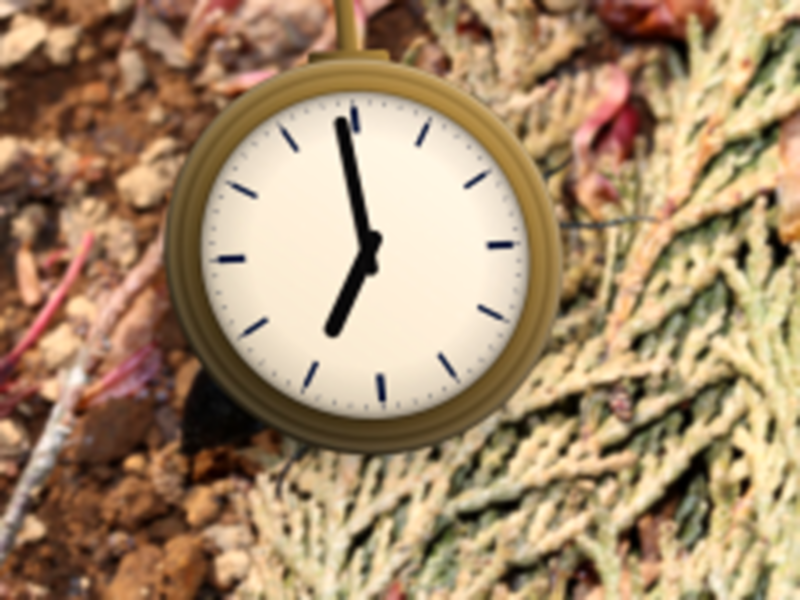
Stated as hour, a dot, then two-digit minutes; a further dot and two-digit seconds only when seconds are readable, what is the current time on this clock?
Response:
6.59
